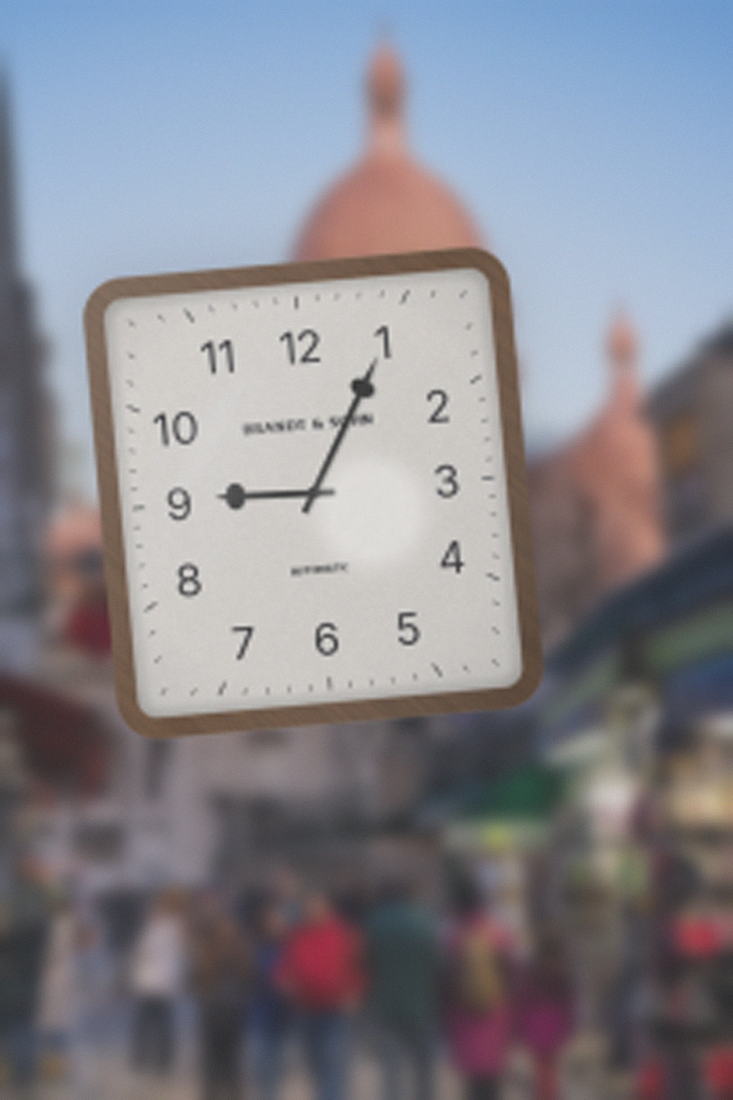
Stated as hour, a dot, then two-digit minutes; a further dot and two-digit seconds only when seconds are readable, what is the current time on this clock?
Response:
9.05
